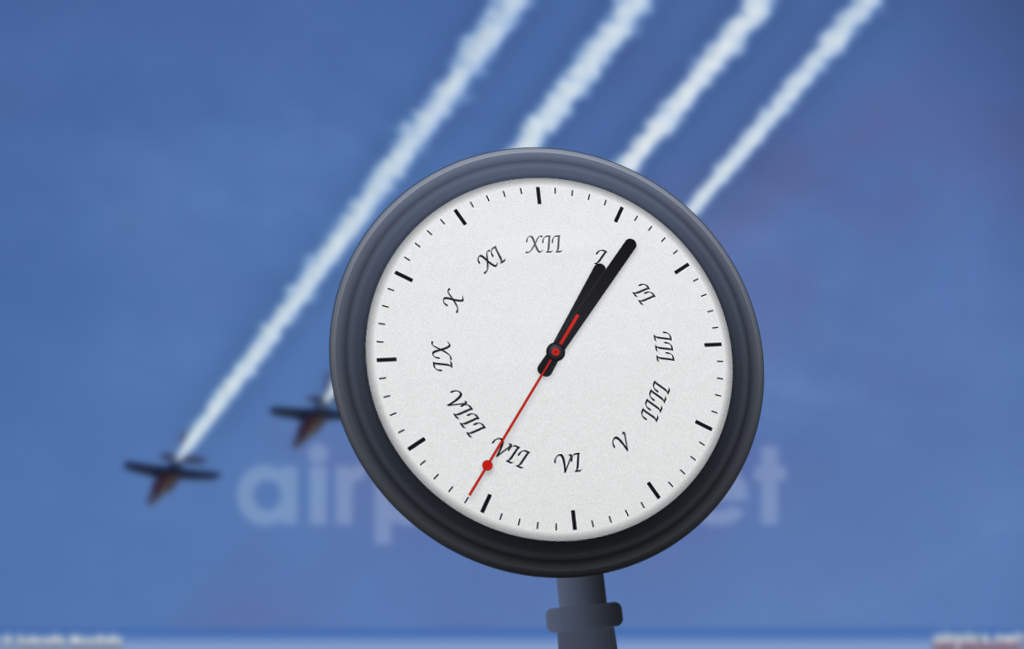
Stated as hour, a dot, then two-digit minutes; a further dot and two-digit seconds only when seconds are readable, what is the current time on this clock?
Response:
1.06.36
